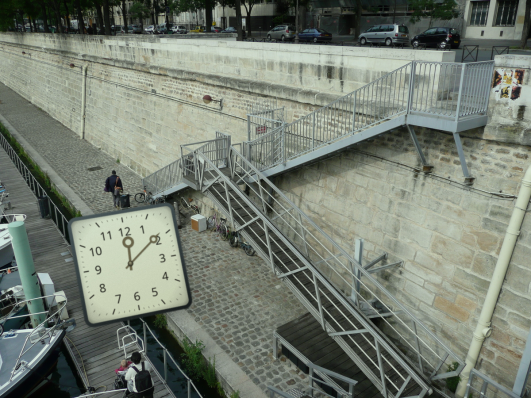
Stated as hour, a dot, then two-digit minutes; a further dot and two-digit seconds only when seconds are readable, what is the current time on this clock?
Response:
12.09
